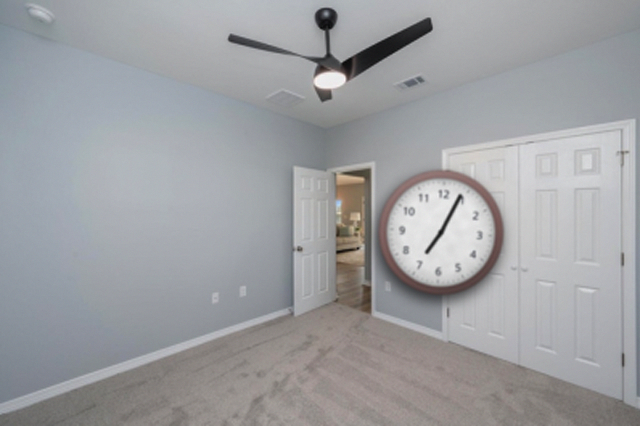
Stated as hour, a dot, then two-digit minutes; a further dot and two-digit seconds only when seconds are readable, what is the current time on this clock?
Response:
7.04
